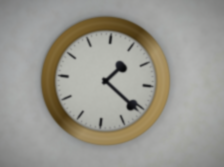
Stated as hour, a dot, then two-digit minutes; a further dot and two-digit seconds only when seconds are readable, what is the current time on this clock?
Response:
1.21
